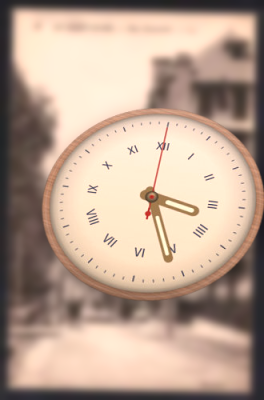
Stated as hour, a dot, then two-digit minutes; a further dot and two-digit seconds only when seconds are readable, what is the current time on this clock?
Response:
3.26.00
